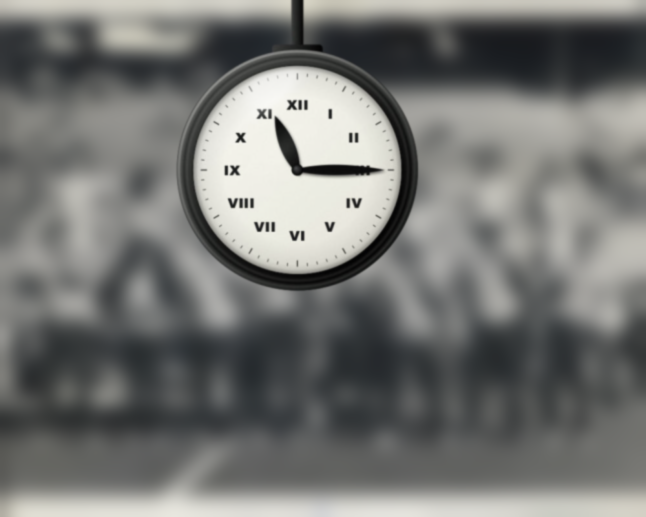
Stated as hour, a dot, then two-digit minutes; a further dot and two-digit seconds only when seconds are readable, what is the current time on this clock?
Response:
11.15
